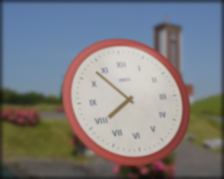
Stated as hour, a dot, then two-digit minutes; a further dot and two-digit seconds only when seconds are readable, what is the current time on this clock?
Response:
7.53
